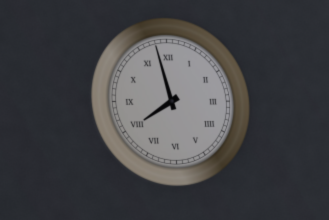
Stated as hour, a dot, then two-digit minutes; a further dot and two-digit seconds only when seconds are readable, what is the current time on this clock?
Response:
7.58
